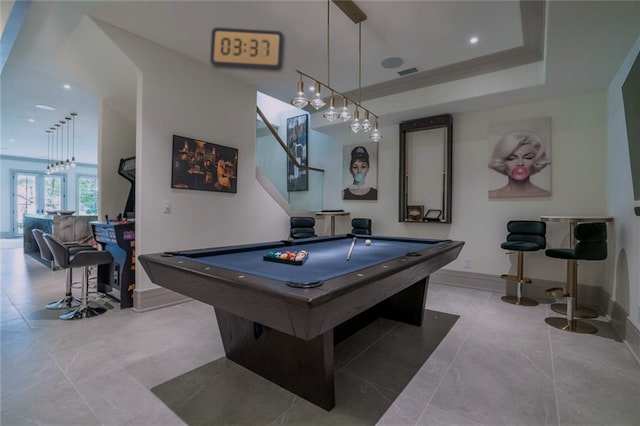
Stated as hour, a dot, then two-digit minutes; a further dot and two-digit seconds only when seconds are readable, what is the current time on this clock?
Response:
3.37
